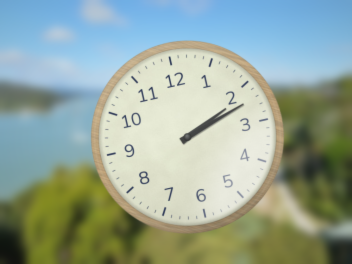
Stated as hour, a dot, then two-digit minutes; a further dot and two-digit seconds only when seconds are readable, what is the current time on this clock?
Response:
2.12
